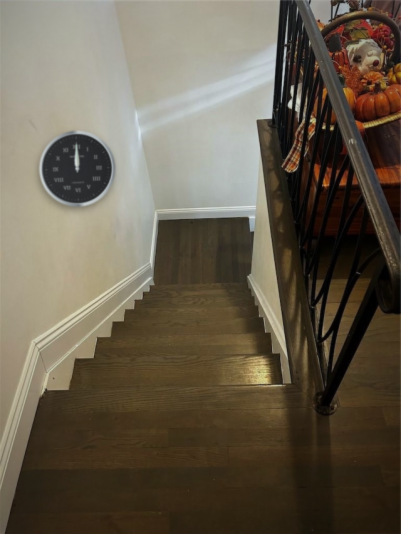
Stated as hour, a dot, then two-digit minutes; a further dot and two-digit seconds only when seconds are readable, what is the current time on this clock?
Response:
12.00
